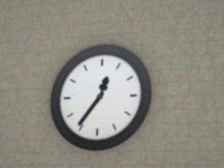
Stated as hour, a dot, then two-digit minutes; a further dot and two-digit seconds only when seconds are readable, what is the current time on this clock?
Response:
12.36
